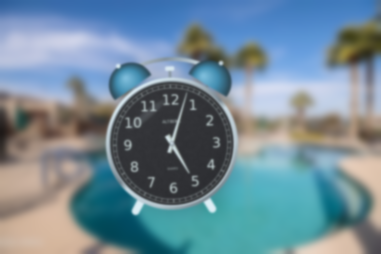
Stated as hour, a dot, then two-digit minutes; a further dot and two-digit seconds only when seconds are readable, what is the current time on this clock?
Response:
5.03
